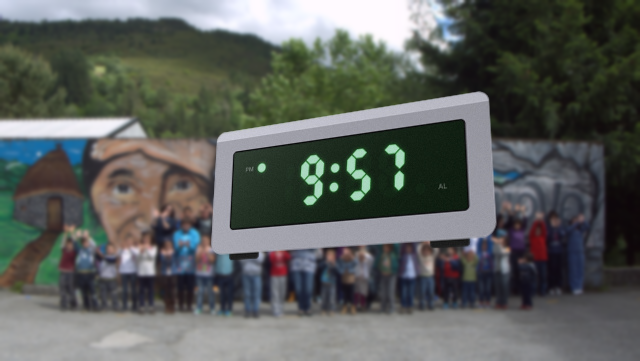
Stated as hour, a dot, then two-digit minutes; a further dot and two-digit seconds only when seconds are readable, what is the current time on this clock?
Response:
9.57
